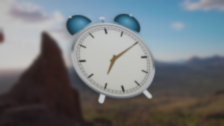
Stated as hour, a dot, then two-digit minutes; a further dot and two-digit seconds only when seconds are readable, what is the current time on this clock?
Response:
7.10
